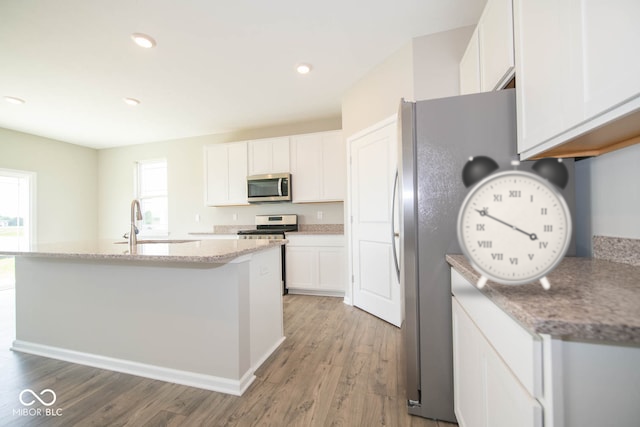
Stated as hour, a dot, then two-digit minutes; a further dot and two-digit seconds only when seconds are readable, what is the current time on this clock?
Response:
3.49
